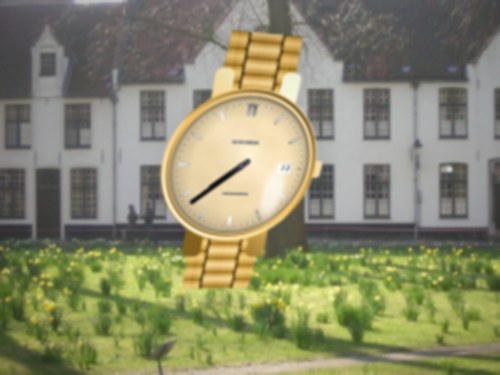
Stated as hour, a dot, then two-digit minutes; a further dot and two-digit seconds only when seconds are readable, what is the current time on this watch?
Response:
7.38
